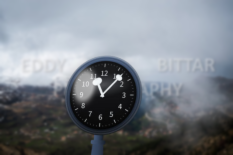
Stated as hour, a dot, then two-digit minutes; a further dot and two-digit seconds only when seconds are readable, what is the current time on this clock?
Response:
11.07
